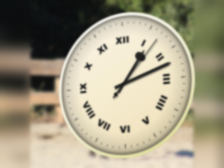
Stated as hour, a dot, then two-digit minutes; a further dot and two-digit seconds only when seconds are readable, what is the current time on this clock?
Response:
1.12.07
